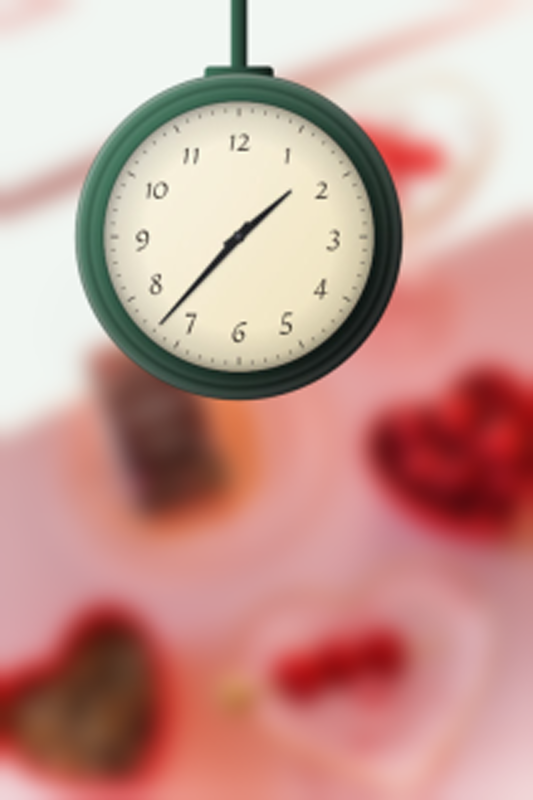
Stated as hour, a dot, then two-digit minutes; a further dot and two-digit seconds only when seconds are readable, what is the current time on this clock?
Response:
1.37
